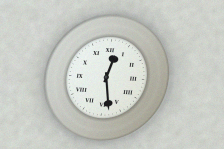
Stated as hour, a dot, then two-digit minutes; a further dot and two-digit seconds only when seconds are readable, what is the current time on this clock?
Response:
12.28
